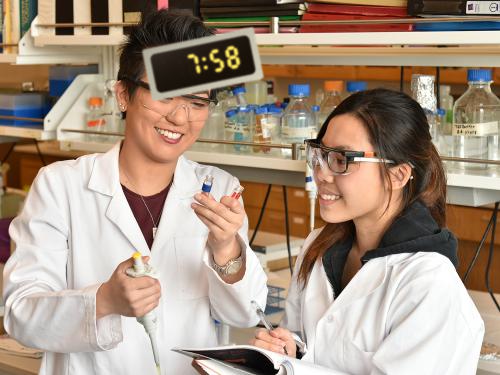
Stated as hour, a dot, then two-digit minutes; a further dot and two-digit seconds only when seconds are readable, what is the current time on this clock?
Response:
7.58
